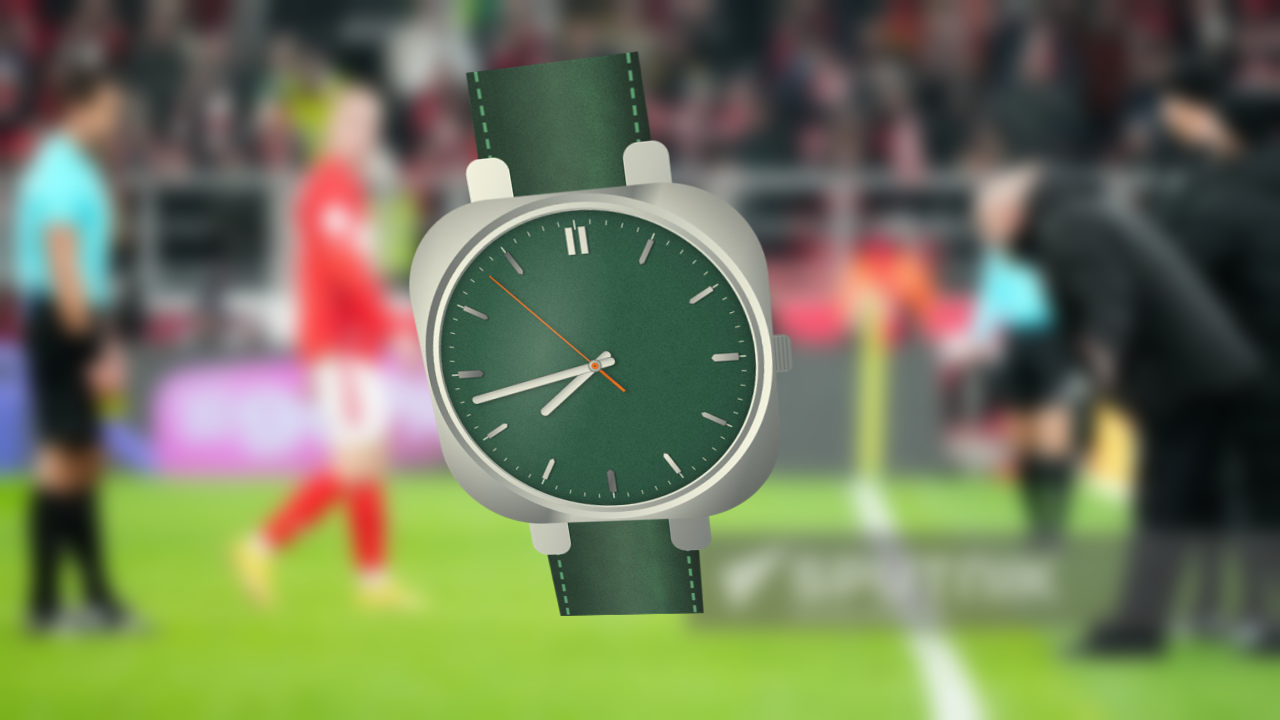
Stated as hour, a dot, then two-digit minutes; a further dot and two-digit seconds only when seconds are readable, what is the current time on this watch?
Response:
7.42.53
